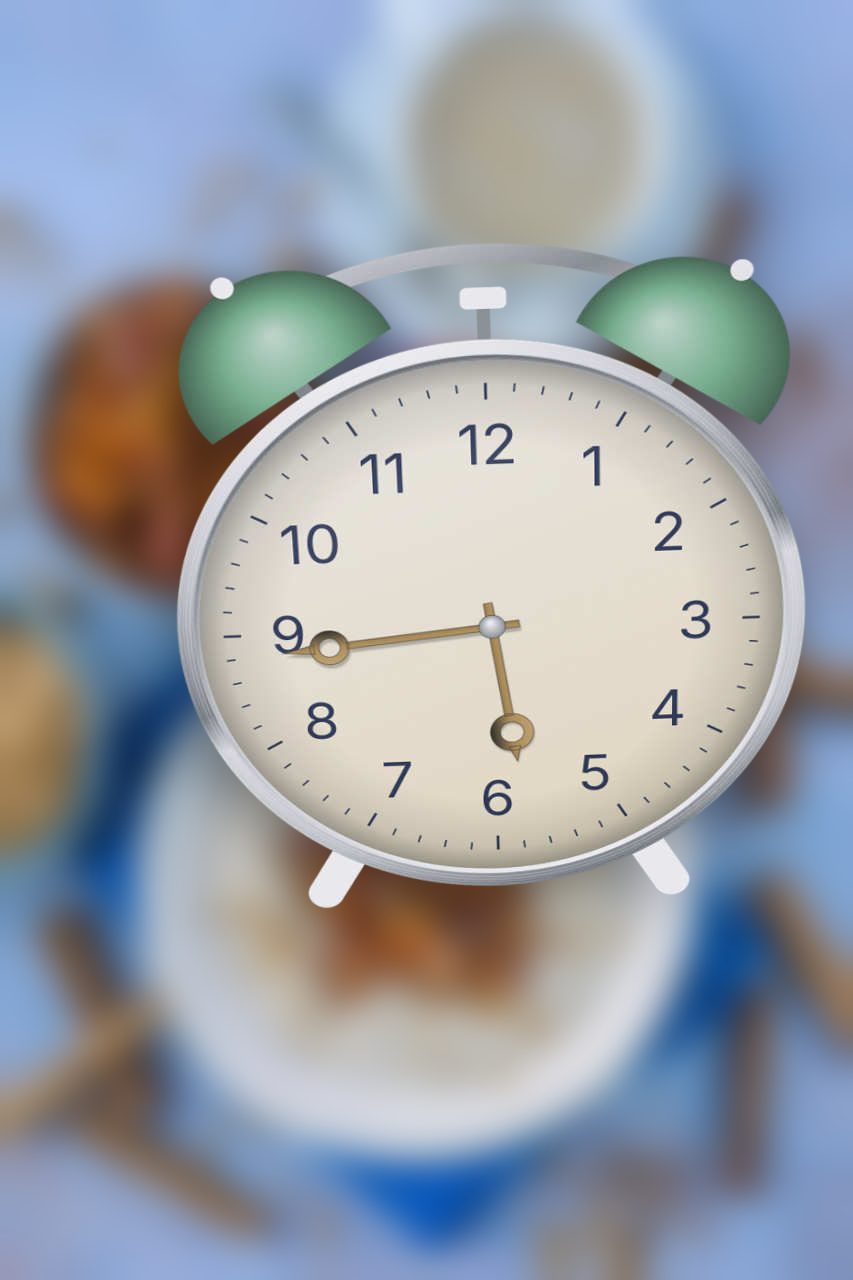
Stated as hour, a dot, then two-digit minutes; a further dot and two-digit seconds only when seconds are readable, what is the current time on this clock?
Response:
5.44
